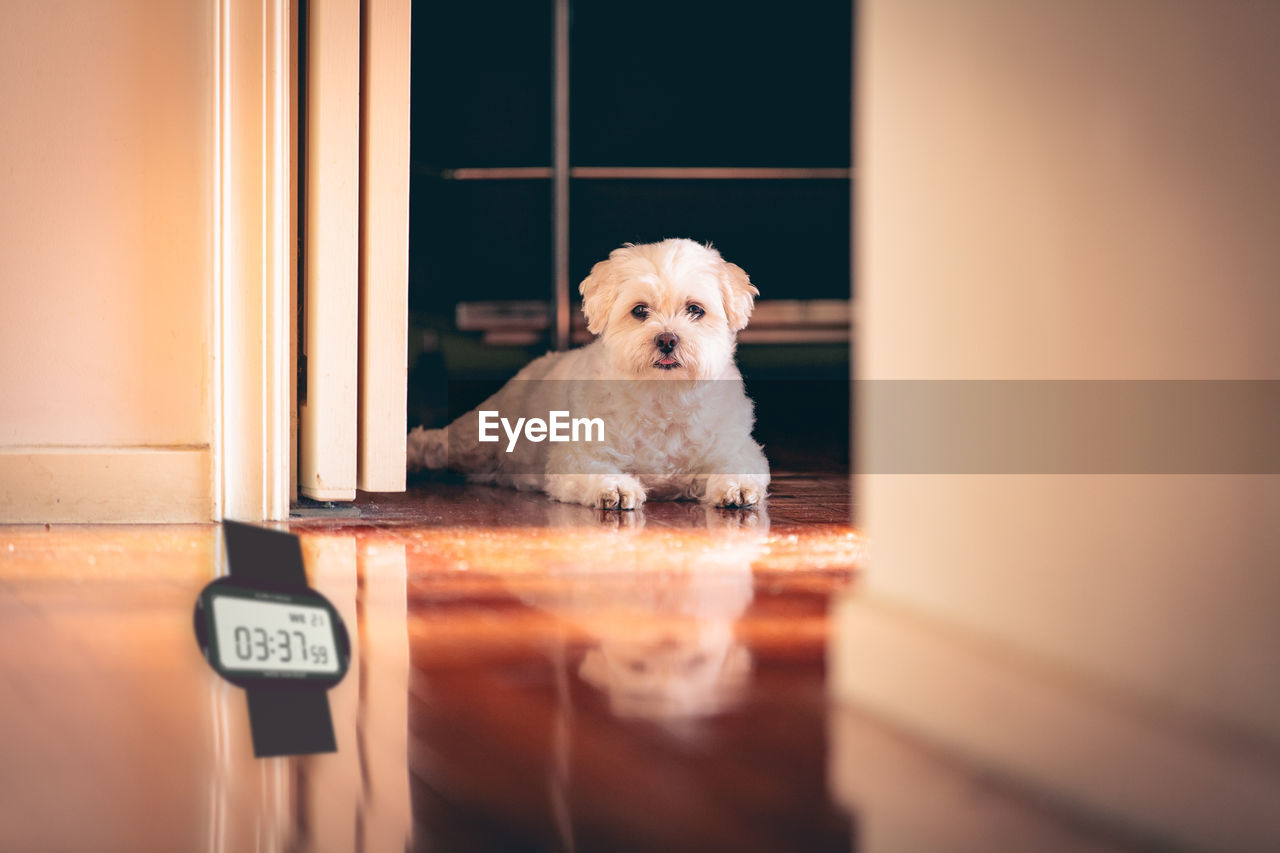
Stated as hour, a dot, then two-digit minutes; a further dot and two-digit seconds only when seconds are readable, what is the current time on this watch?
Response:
3.37.59
